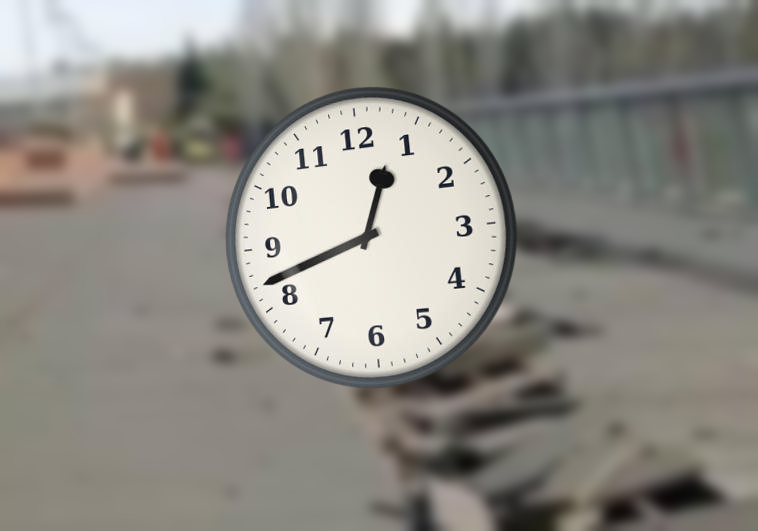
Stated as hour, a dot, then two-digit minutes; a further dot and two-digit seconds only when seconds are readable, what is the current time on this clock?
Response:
12.42
